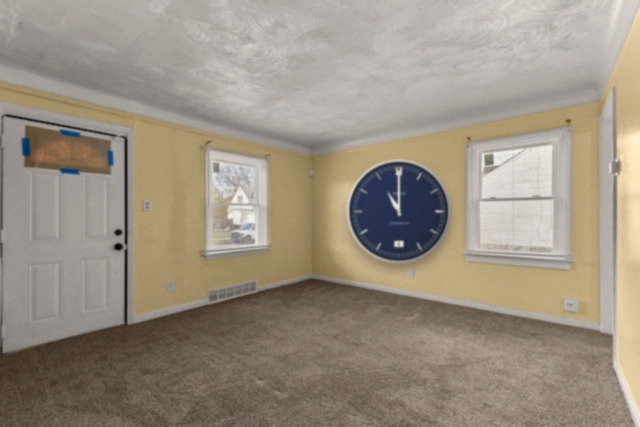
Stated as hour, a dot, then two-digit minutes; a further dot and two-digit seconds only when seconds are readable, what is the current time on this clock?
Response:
11.00
